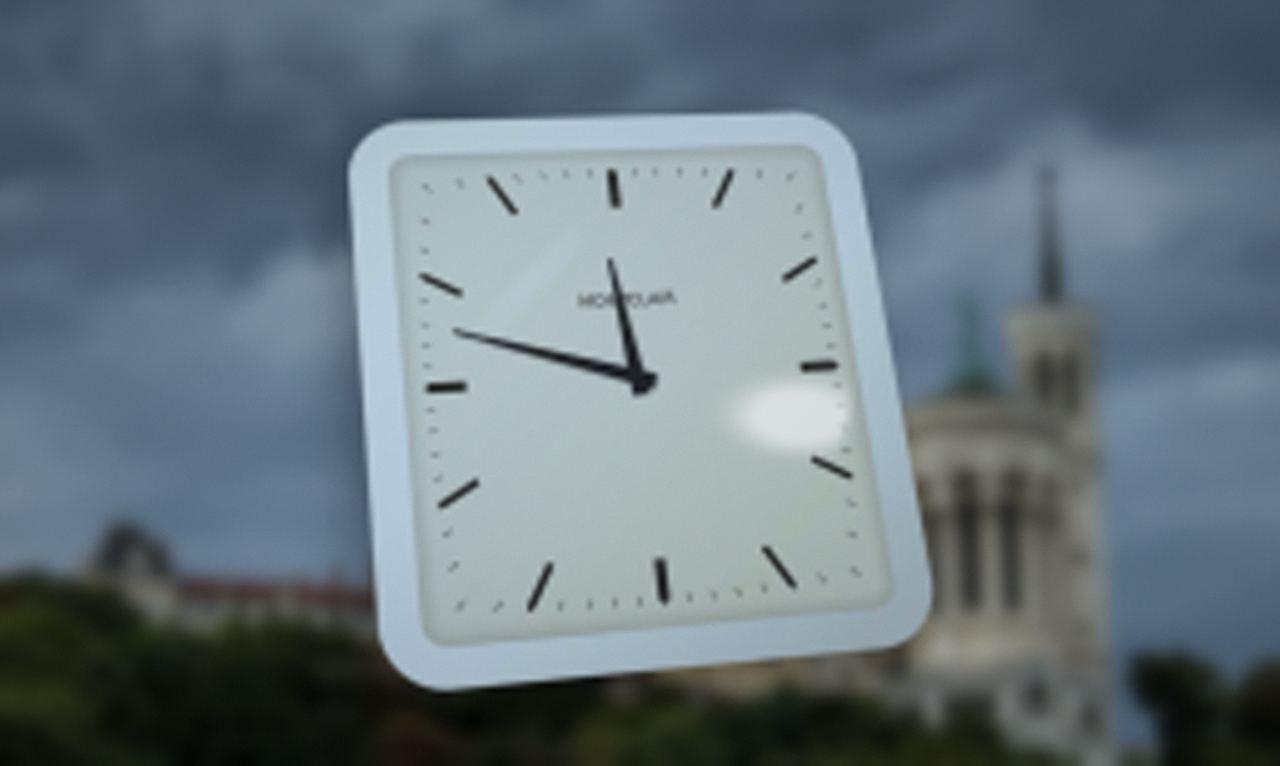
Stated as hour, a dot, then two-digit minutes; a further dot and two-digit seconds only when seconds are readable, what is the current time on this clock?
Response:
11.48
